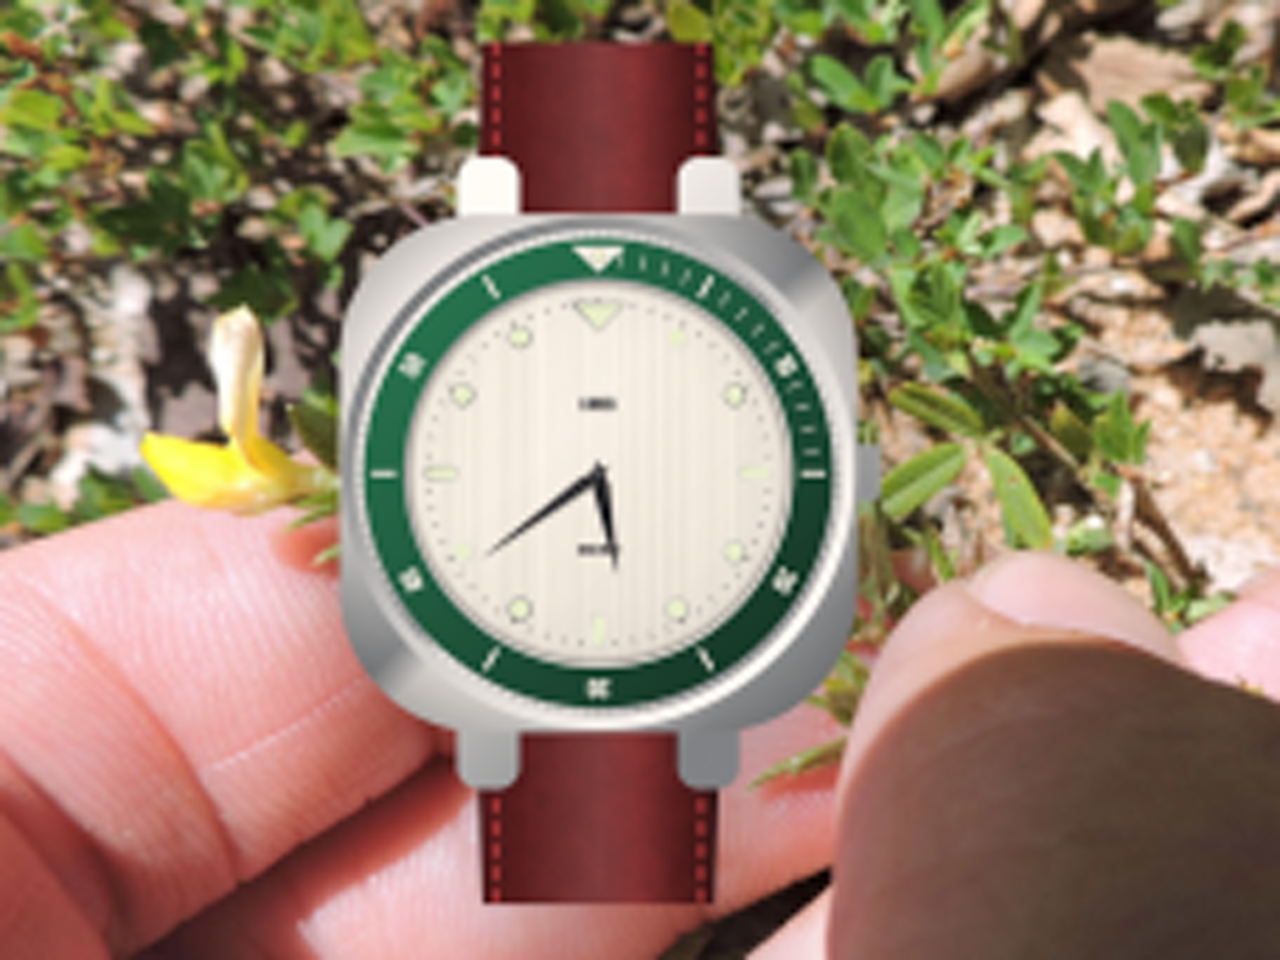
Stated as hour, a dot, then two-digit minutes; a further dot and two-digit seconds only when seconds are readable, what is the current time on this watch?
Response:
5.39
